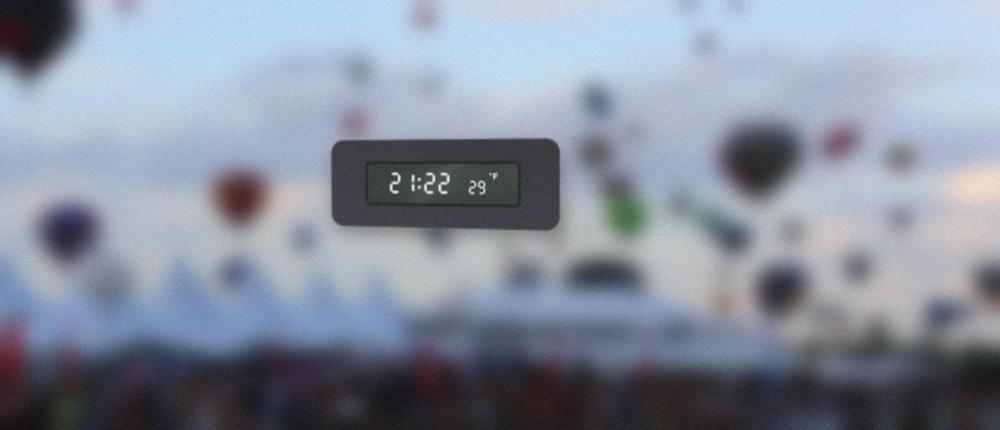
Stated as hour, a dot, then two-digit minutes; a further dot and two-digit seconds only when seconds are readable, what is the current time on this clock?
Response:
21.22
